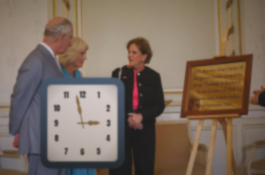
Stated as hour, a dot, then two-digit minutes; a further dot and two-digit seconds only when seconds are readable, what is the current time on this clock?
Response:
2.58
